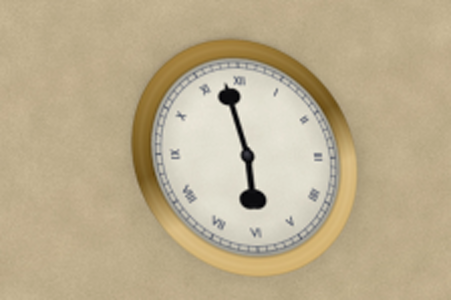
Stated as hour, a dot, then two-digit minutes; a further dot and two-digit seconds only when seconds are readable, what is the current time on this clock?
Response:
5.58
